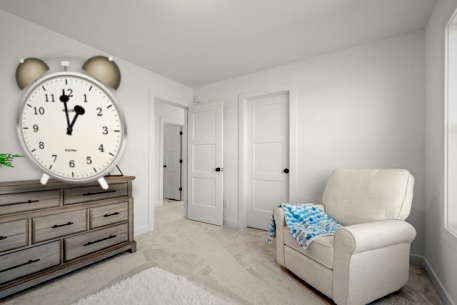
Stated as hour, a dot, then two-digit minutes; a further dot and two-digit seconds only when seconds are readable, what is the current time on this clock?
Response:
12.59
